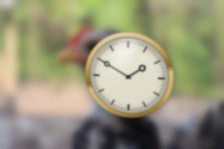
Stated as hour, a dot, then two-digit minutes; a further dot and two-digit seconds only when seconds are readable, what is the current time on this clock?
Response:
1.50
